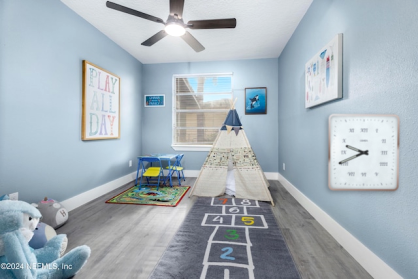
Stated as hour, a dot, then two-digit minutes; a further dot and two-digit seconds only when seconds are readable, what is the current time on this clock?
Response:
9.41
